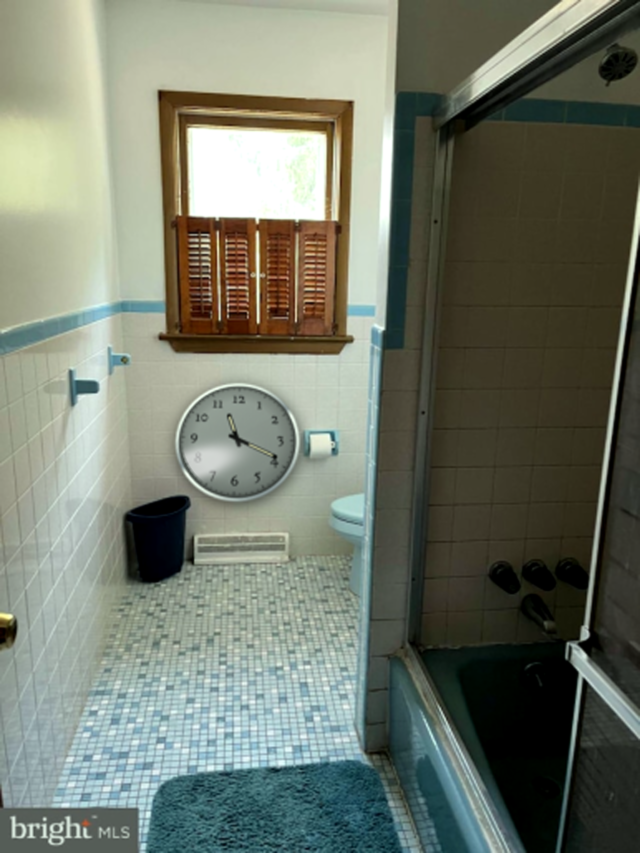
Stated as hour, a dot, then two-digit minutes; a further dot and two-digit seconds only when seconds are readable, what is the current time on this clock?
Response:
11.19
